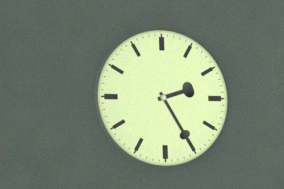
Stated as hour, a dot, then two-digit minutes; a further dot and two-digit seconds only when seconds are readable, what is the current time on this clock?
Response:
2.25
